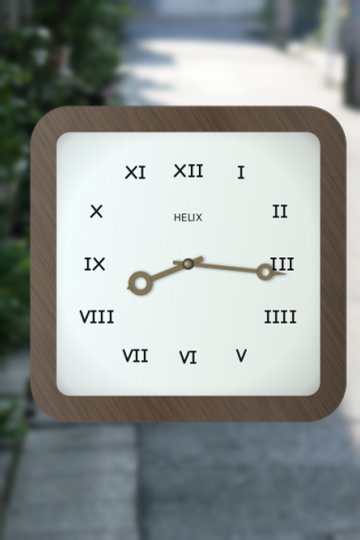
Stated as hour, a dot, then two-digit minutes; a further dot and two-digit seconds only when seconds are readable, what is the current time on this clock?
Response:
8.16
